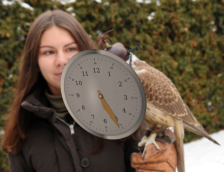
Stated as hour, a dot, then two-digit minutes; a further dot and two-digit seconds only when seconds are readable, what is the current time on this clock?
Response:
5.26
